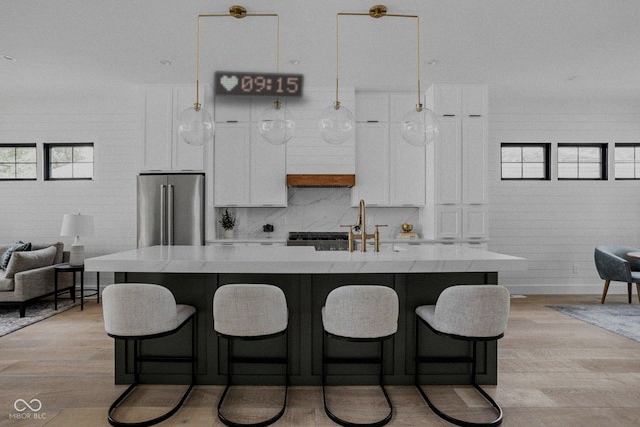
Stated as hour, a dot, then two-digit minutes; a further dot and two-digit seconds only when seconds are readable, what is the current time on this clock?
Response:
9.15
